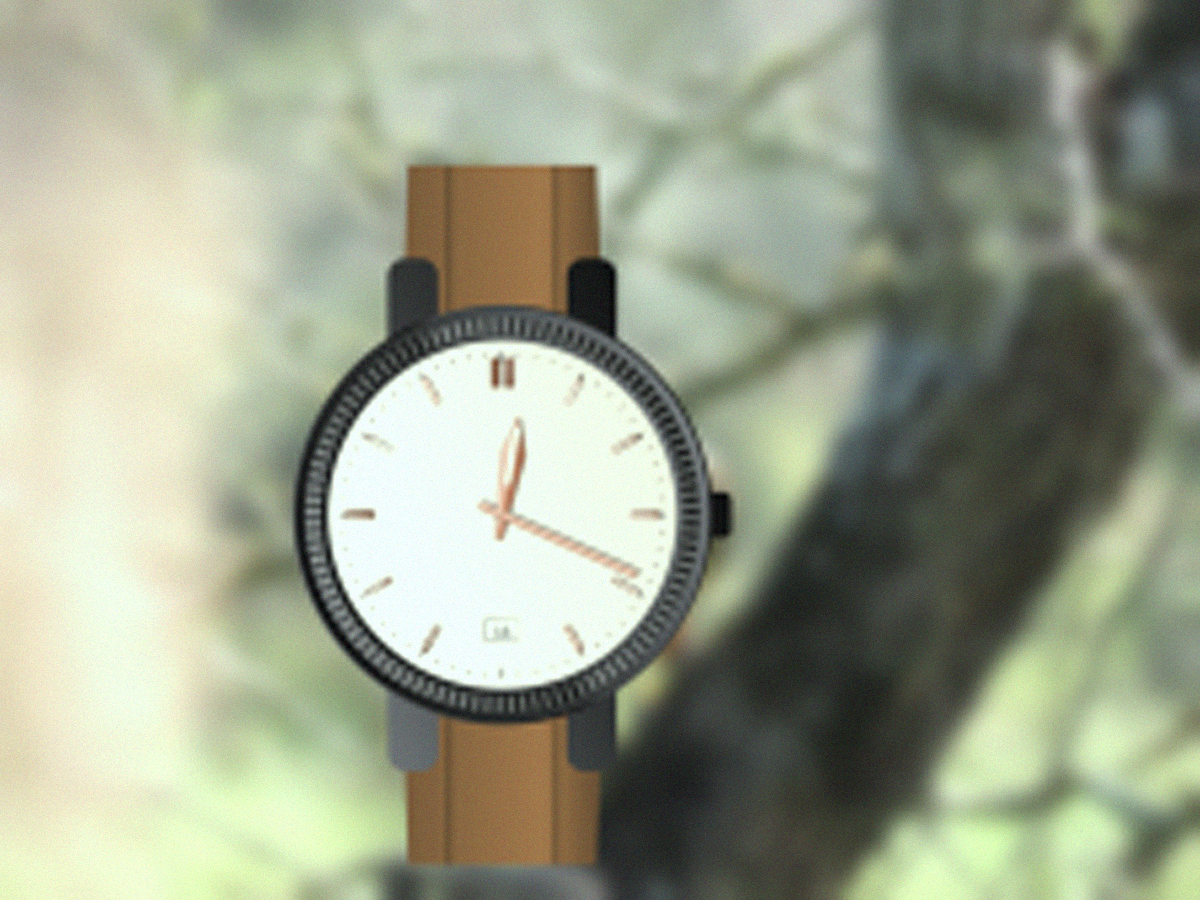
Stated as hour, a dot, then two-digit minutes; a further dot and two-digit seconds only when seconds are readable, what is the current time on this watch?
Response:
12.19
